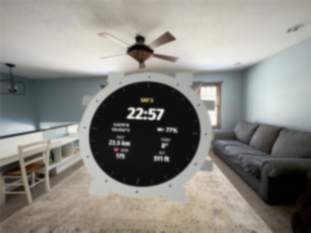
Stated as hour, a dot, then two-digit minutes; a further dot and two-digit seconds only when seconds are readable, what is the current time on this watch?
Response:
22.57
